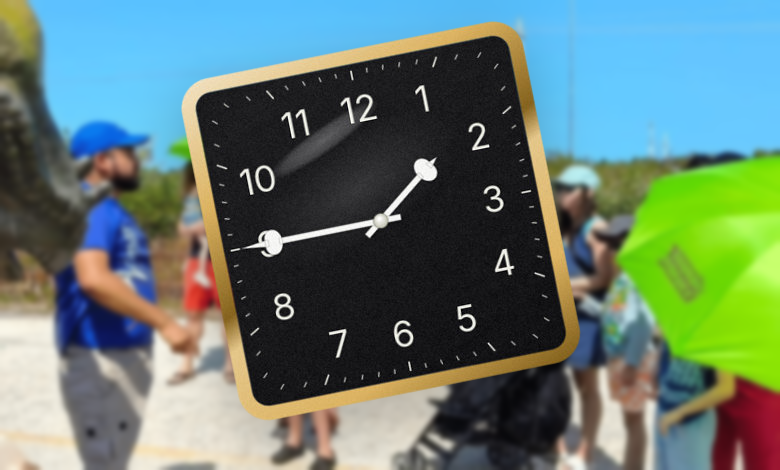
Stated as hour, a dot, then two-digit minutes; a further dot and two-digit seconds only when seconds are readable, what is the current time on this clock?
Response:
1.45
